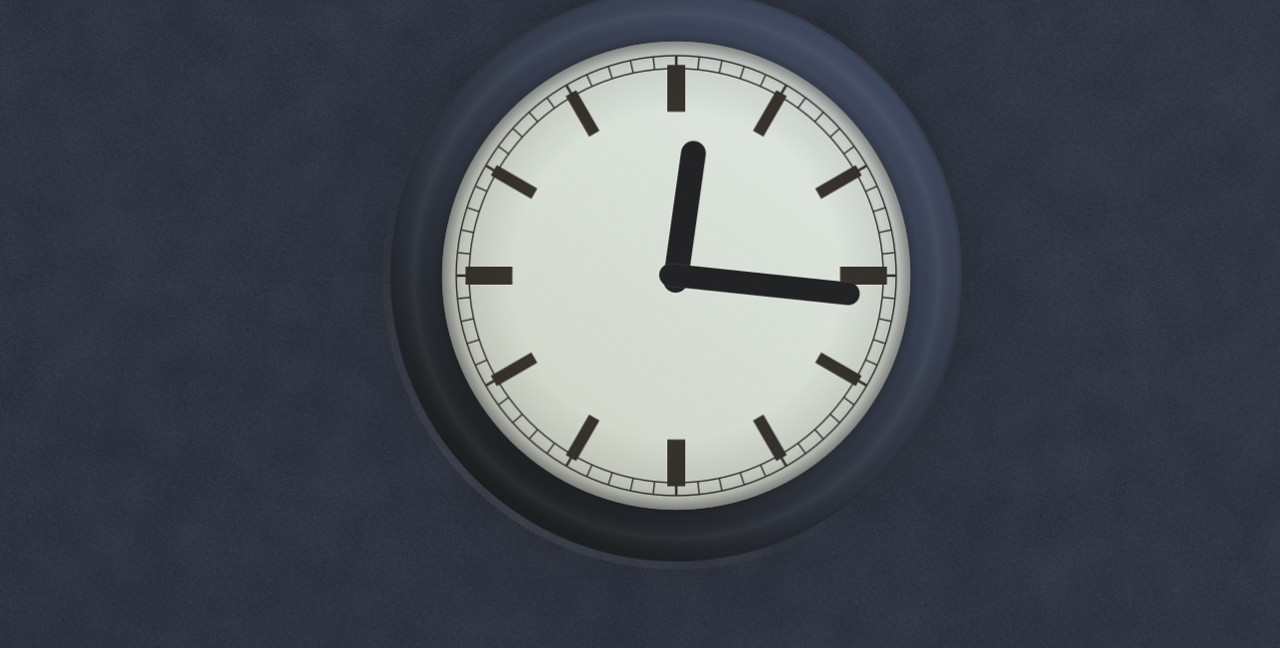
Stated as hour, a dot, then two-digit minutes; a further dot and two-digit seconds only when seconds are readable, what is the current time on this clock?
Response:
12.16
